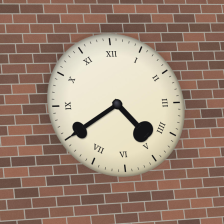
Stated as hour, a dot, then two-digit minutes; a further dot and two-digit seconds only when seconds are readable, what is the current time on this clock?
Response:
4.40
